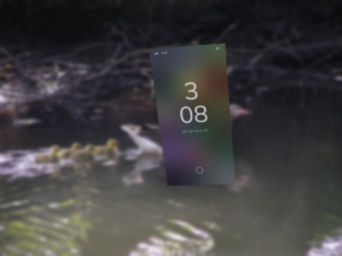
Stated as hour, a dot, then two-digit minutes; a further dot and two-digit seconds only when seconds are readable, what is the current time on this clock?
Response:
3.08
